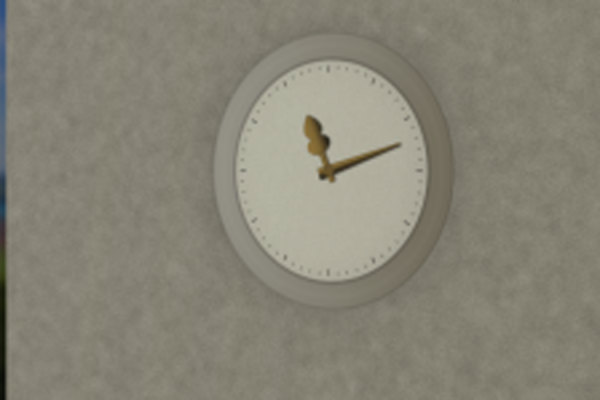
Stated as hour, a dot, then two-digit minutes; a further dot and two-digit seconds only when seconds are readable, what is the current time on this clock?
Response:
11.12
